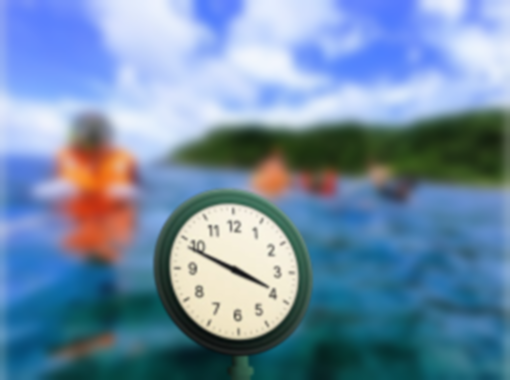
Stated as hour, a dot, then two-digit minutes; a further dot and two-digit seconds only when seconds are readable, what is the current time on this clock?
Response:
3.49
